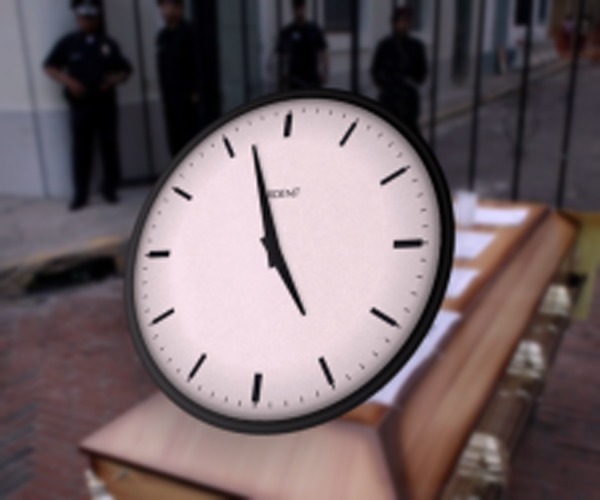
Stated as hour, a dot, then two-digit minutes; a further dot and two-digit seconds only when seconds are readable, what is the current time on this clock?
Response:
4.57
